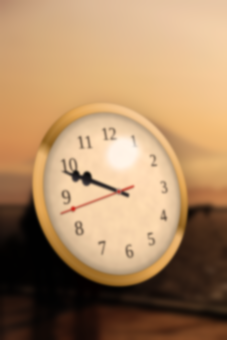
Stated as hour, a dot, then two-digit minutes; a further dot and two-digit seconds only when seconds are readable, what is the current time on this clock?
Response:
9.48.43
